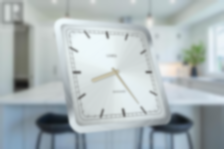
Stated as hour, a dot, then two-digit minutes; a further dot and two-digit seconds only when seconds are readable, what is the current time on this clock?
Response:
8.25
